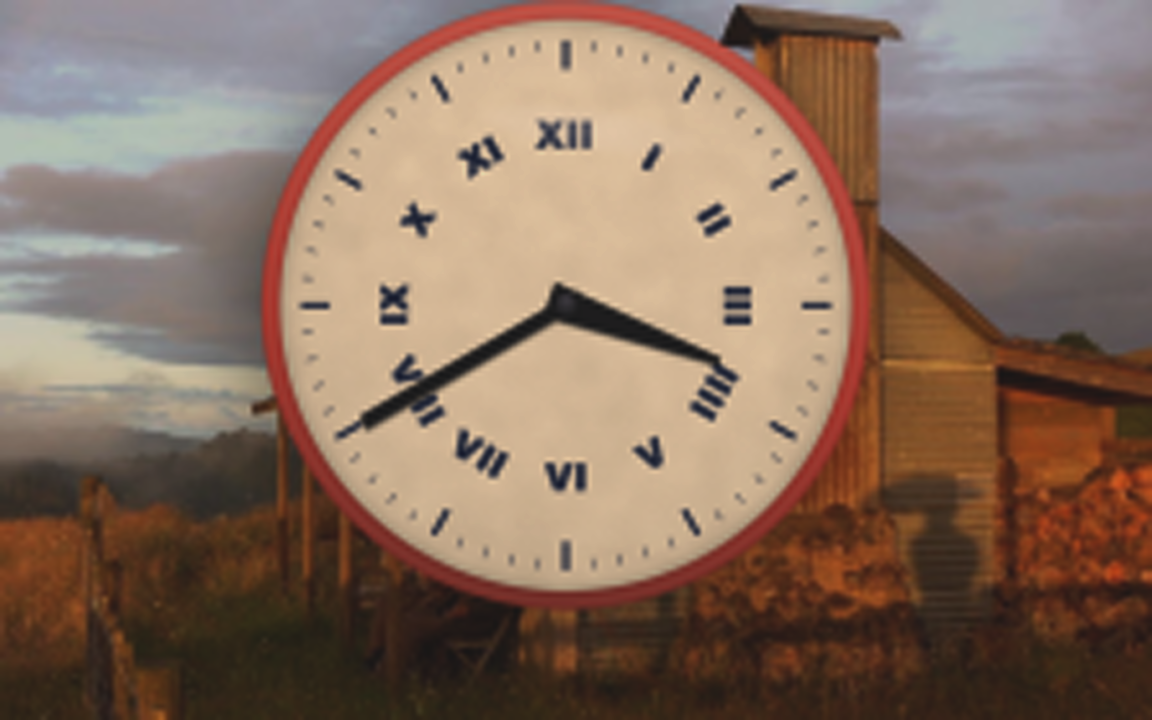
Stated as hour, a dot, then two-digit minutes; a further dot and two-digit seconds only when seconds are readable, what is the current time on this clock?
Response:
3.40
